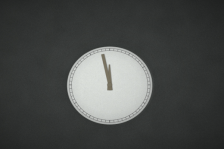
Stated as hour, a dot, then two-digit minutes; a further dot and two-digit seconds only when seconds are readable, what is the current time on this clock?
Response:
11.58
